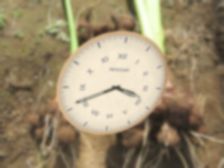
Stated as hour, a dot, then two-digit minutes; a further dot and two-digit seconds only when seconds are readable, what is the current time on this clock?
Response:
3.41
